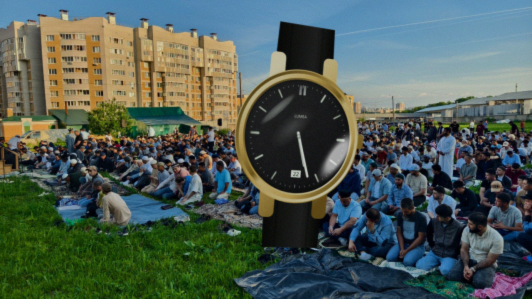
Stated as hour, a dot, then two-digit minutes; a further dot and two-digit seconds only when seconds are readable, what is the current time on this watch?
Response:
5.27
